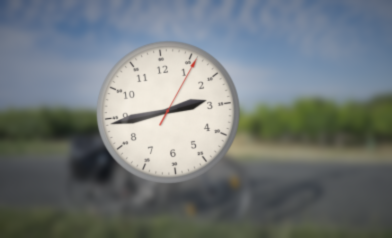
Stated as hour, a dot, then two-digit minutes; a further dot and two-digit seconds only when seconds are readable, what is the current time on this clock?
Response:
2.44.06
